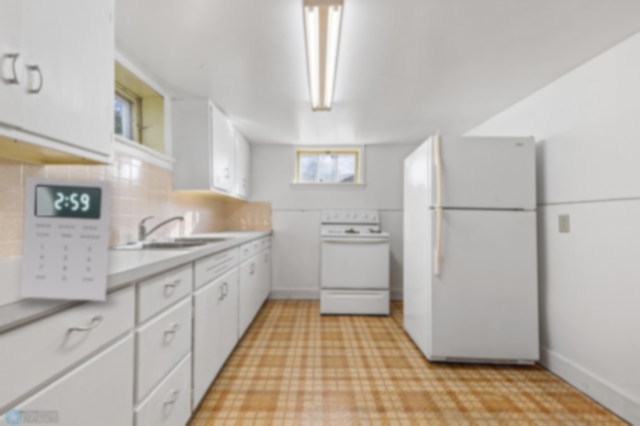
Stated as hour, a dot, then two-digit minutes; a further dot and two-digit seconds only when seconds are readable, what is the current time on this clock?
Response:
2.59
